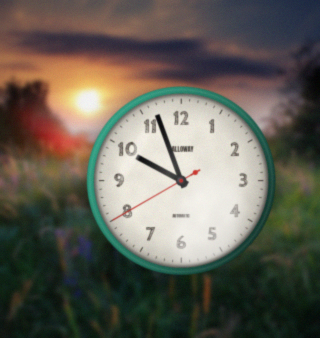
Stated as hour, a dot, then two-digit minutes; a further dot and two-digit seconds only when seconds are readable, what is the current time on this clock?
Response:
9.56.40
